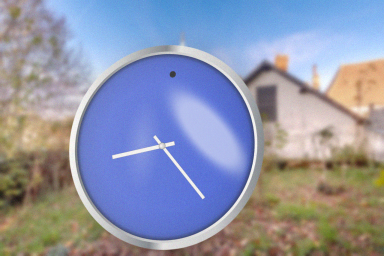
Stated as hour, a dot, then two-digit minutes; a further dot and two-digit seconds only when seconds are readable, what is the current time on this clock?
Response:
8.22
